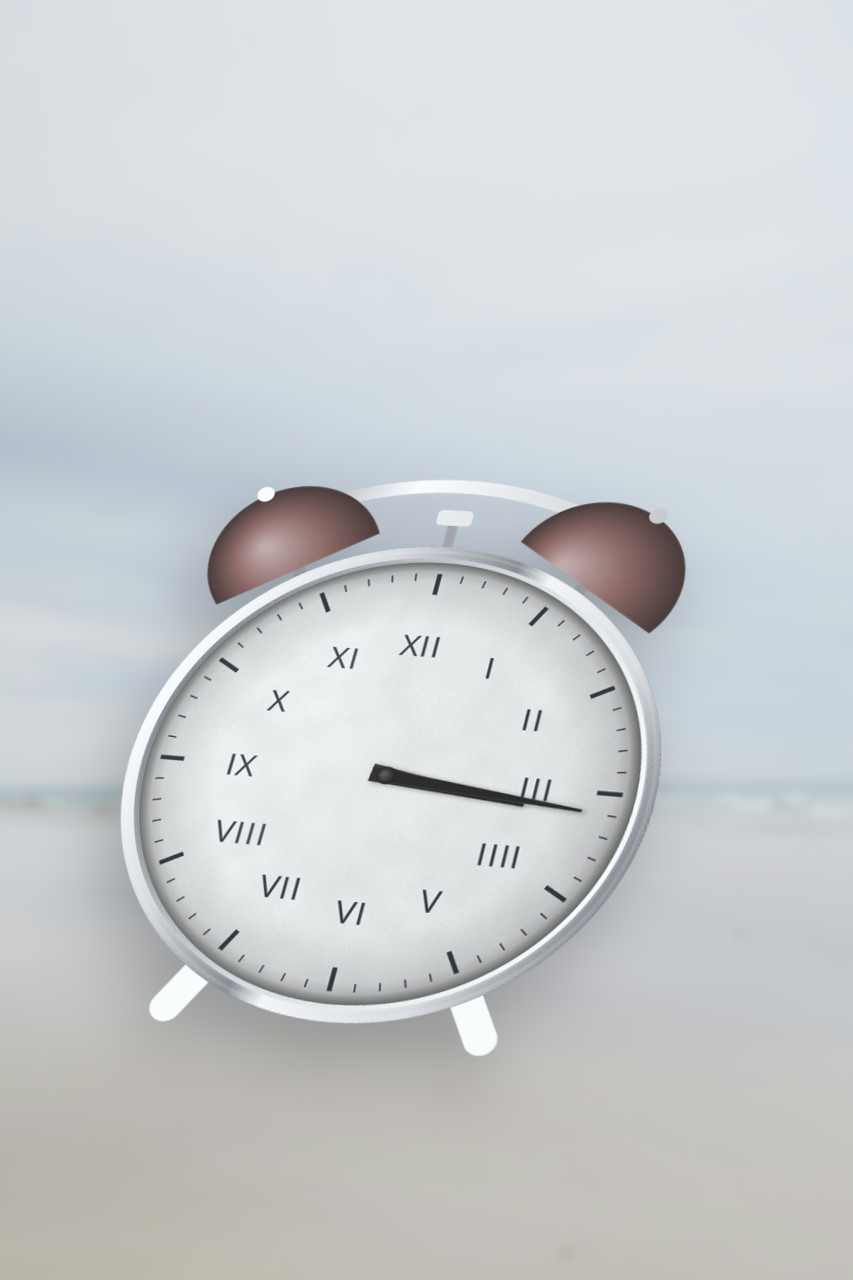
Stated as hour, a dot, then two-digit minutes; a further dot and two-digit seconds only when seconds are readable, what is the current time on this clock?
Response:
3.16
